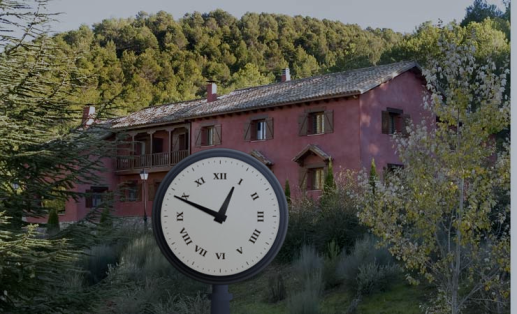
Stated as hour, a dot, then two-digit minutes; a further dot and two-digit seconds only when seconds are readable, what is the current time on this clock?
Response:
12.49
